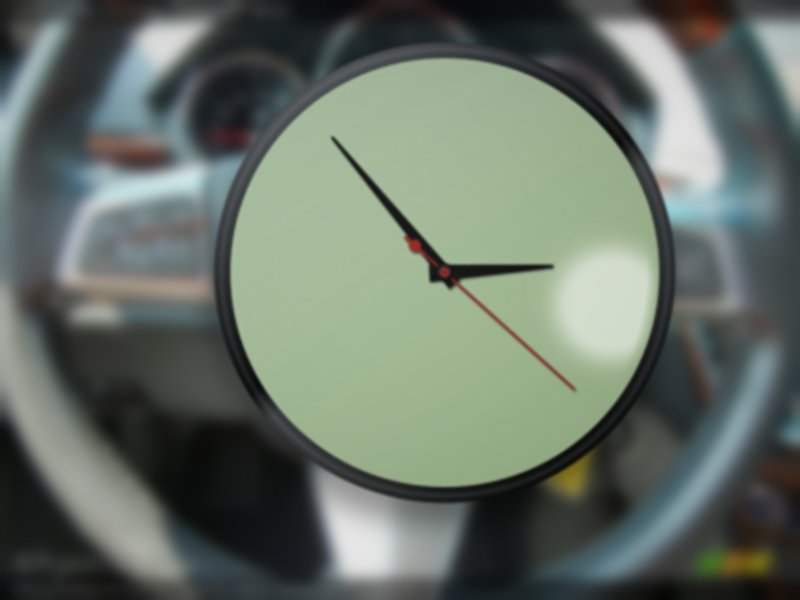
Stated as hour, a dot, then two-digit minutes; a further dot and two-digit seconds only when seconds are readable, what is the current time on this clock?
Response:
2.53.22
